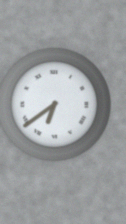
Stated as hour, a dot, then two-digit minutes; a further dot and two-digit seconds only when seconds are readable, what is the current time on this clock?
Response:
6.39
